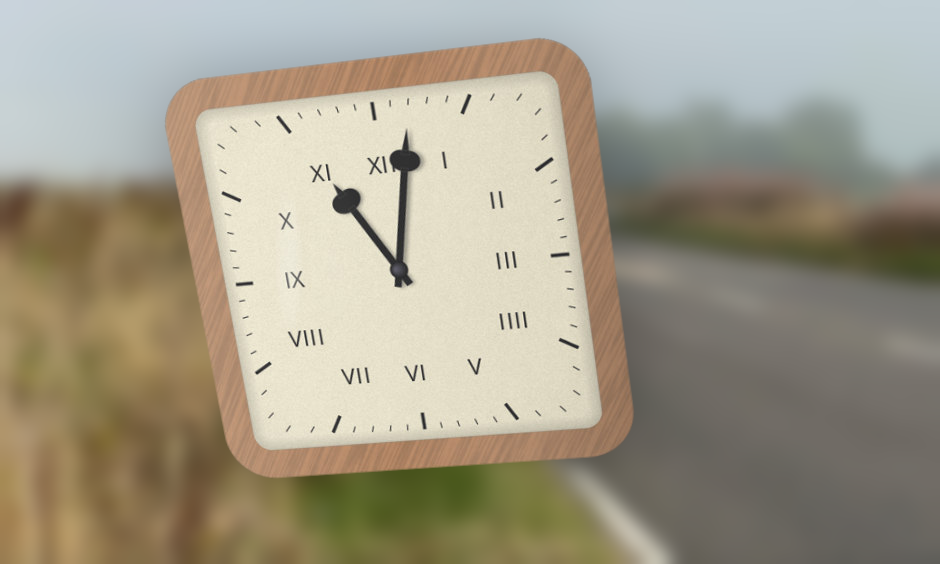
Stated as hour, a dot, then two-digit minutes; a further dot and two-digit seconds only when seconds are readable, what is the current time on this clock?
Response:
11.02
